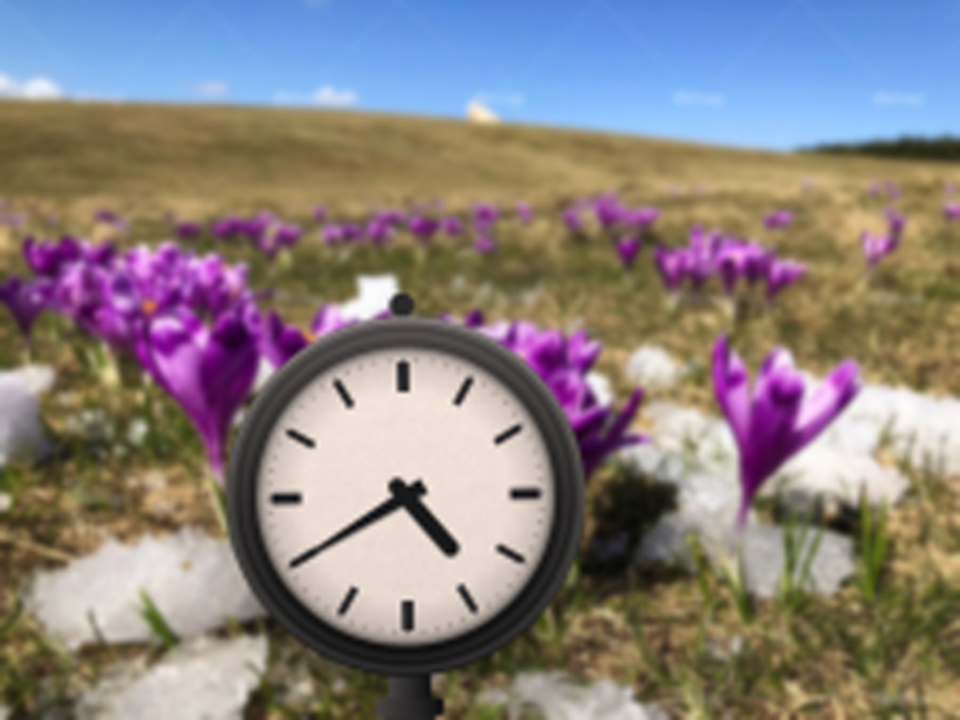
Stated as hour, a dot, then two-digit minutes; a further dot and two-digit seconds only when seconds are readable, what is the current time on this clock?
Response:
4.40
